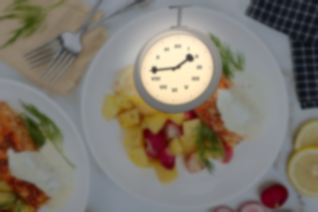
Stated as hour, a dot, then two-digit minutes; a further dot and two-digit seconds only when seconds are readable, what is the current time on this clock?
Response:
1.44
